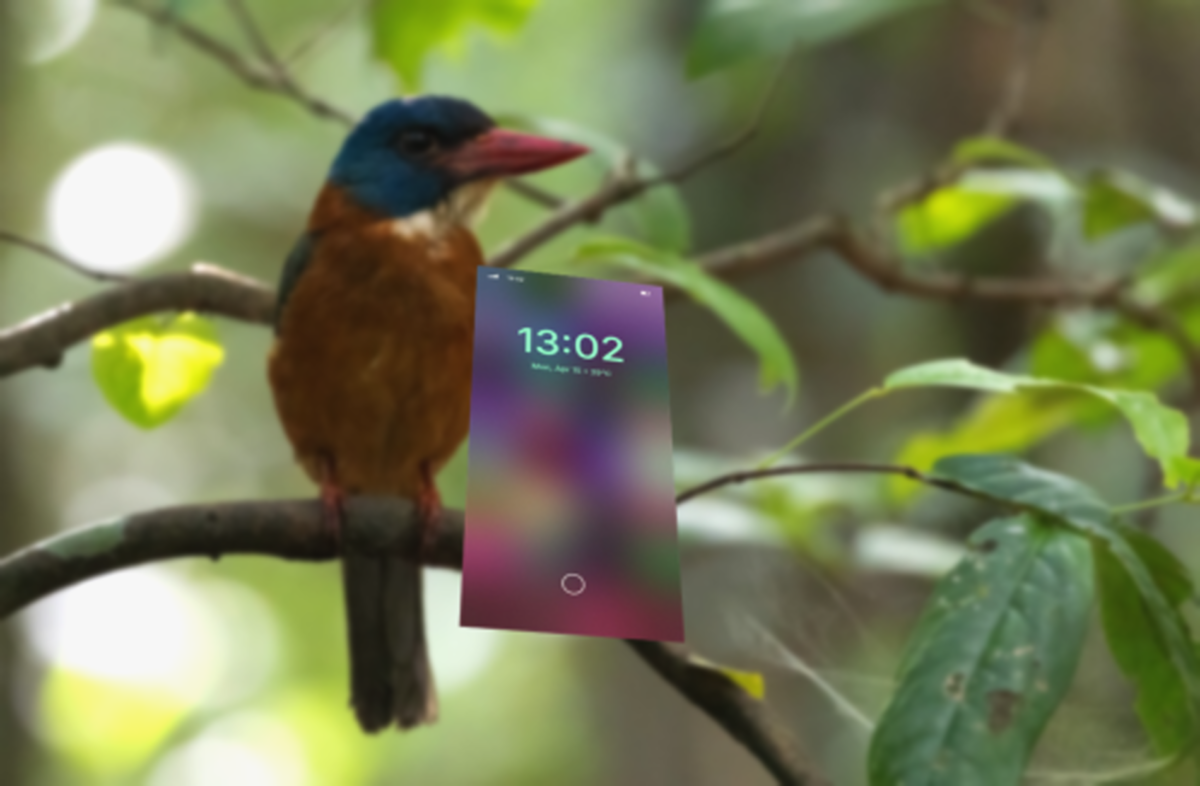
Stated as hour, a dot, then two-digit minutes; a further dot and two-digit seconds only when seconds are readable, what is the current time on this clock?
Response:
13.02
